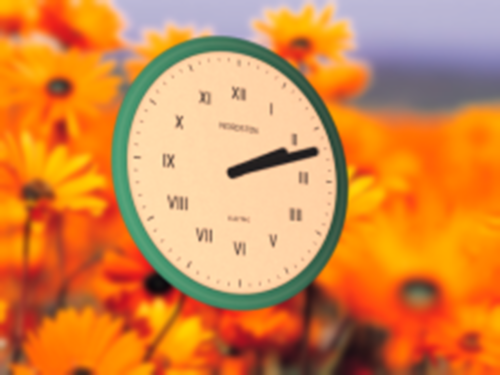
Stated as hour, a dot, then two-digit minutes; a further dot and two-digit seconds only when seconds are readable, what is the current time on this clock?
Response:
2.12
